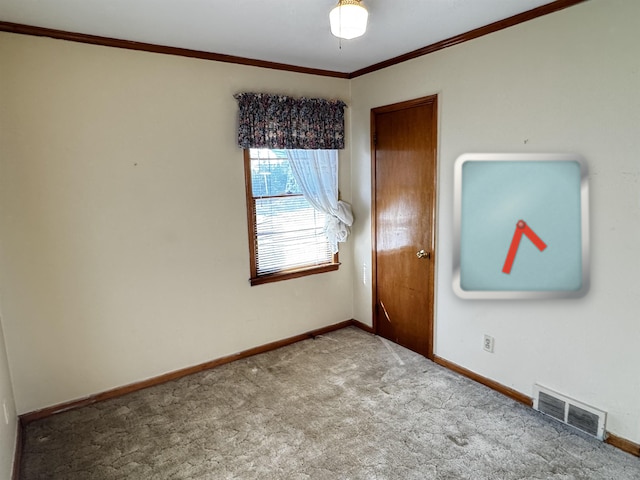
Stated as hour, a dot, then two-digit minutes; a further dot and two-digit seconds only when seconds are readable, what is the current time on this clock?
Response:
4.33
